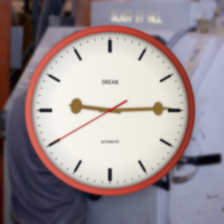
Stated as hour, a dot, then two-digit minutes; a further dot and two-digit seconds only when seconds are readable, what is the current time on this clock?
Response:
9.14.40
